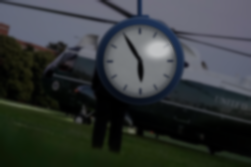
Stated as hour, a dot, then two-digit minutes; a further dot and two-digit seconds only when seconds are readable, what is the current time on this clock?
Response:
5.55
